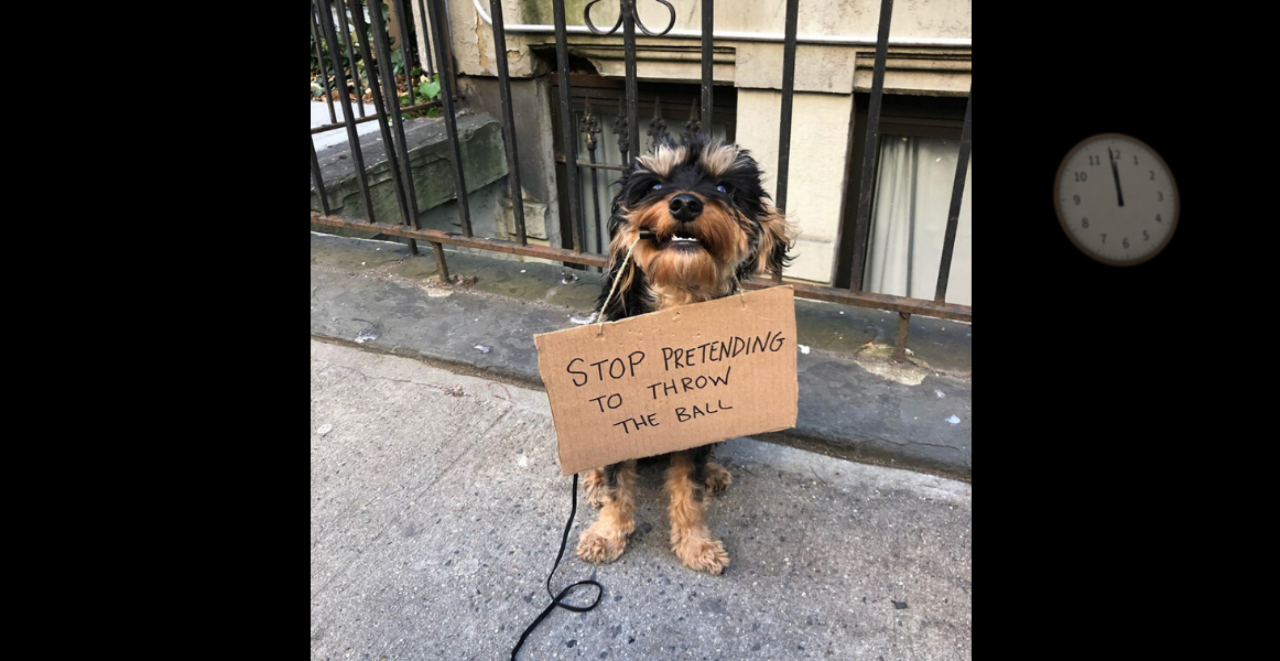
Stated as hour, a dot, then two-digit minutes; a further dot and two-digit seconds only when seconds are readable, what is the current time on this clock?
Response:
11.59
